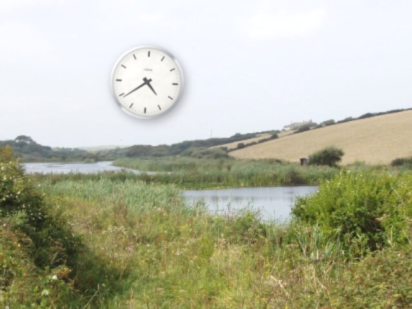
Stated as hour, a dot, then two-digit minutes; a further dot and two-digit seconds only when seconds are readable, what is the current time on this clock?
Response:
4.39
